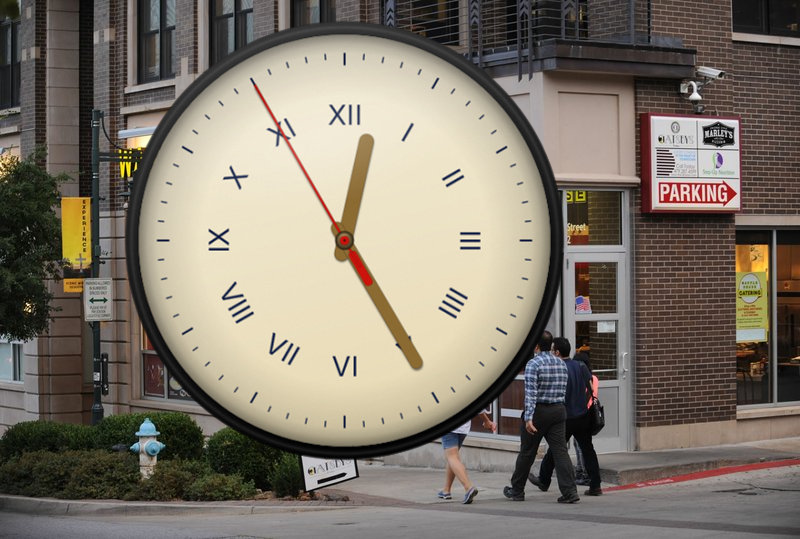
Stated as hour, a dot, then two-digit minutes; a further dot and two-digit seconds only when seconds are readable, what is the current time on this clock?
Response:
12.24.55
